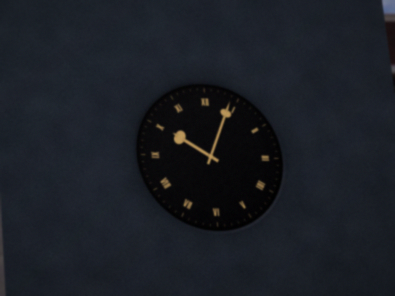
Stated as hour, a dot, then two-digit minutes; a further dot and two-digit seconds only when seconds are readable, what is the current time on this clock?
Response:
10.04
